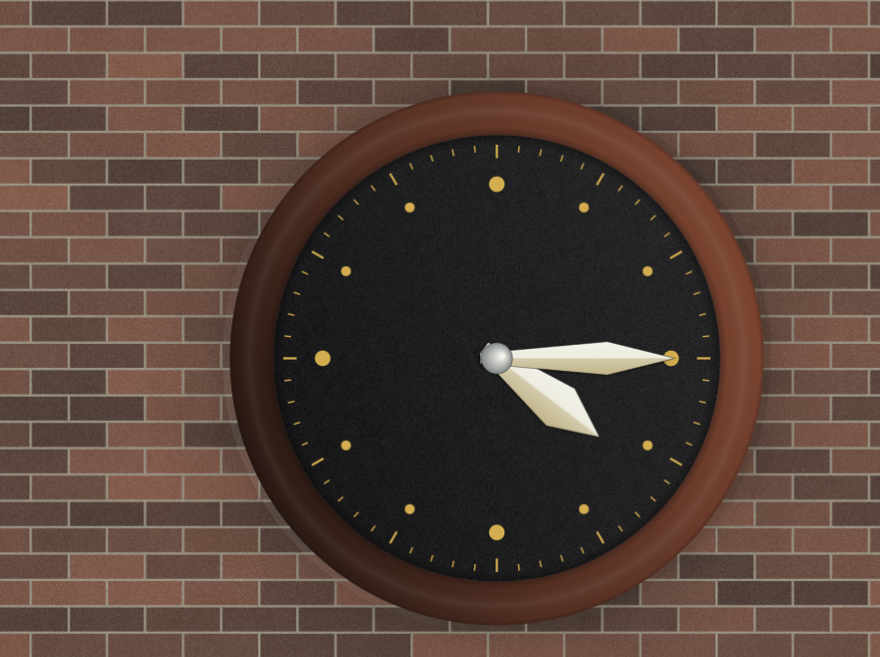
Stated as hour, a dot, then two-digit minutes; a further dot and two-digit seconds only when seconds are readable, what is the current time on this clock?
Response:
4.15
